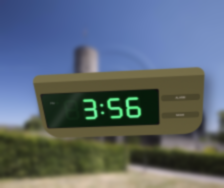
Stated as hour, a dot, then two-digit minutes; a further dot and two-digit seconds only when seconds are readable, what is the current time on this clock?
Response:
3.56
